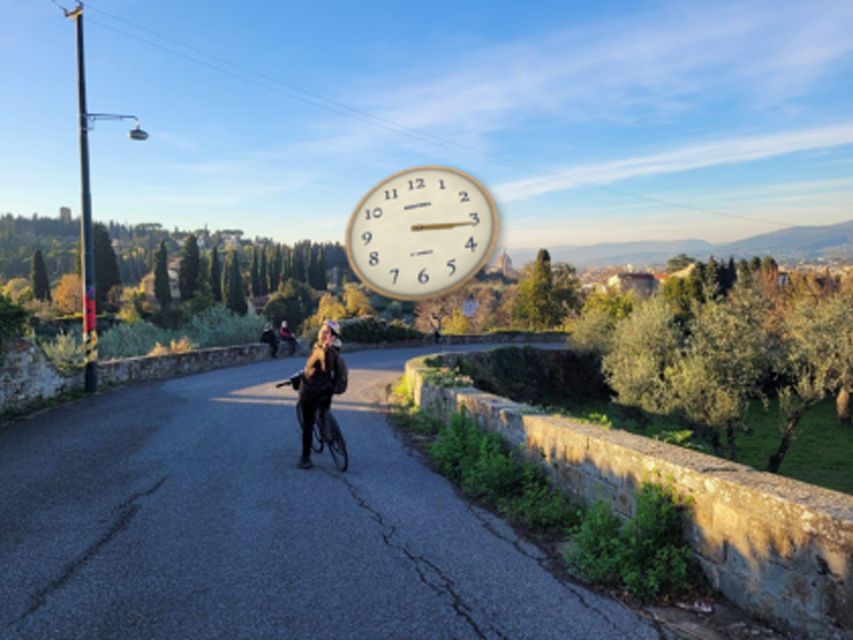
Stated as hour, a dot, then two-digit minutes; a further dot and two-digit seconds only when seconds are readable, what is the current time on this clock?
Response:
3.16
